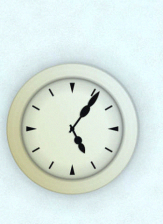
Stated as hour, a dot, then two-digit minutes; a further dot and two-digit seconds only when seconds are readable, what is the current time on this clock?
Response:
5.06
